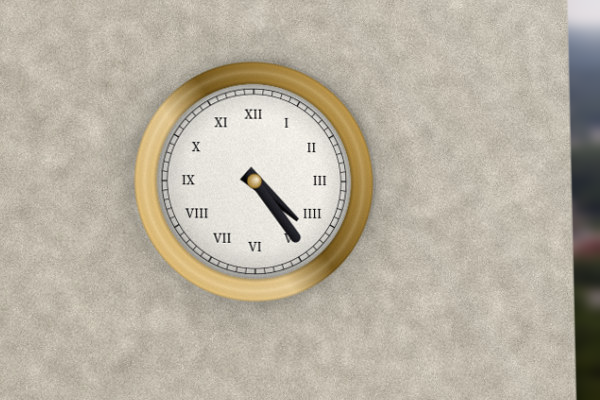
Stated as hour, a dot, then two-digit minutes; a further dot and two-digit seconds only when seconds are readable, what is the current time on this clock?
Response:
4.24
